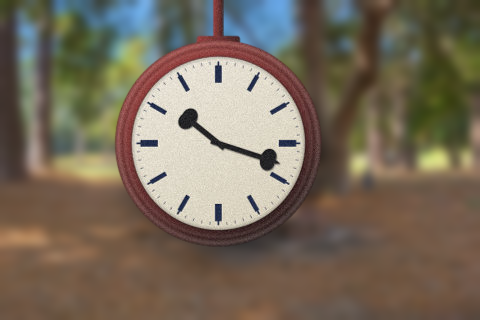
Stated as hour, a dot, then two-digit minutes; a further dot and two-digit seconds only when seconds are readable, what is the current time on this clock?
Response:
10.18
